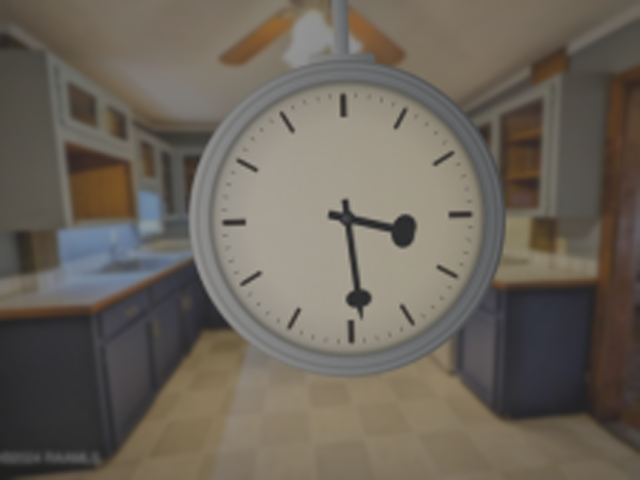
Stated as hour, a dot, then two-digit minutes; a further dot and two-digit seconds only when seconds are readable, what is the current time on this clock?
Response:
3.29
